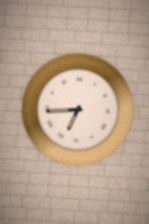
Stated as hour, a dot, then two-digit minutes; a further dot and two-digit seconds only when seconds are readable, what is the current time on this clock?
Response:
6.44
